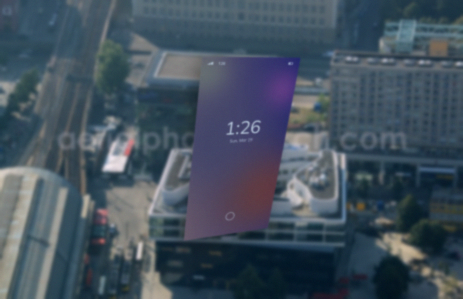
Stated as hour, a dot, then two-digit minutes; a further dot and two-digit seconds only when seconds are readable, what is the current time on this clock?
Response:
1.26
